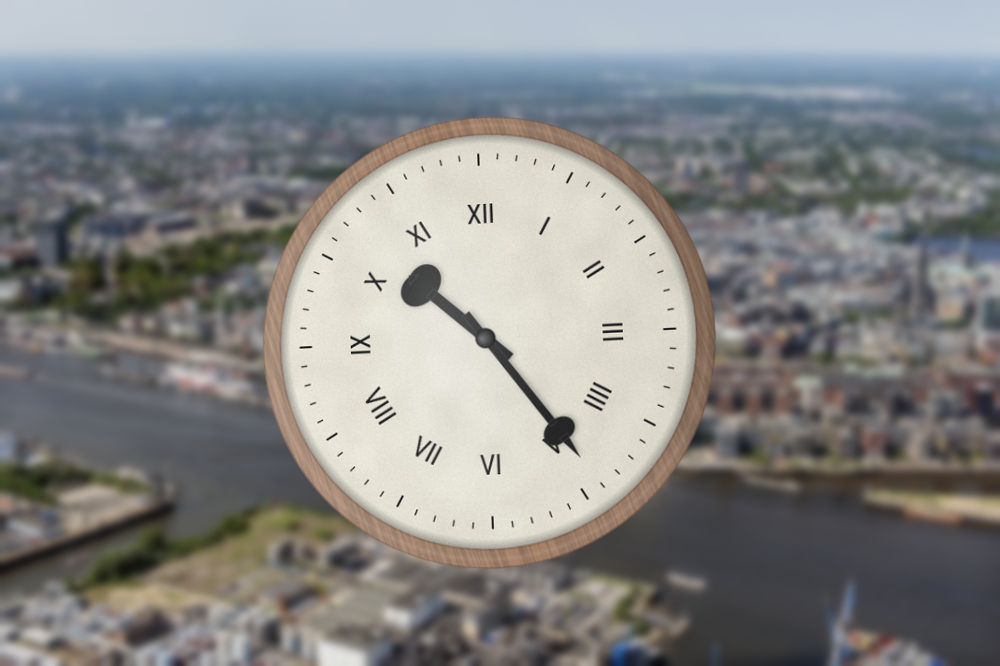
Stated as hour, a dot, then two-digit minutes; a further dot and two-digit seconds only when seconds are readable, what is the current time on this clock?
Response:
10.24
